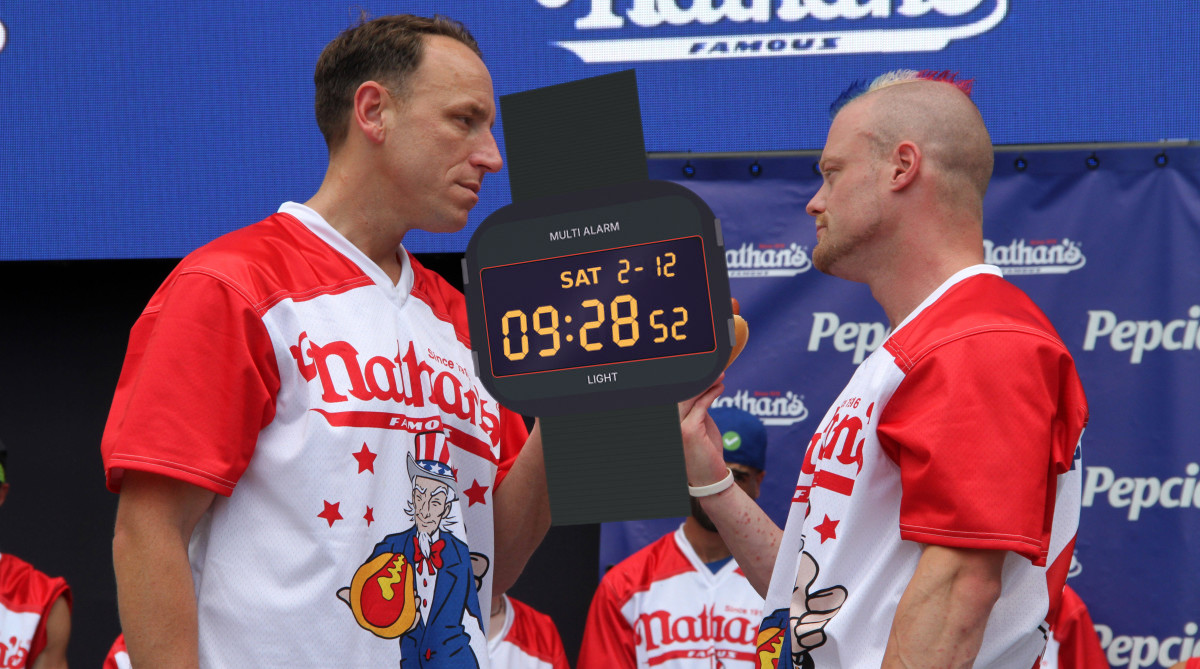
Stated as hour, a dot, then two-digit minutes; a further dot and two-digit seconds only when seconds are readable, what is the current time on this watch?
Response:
9.28.52
